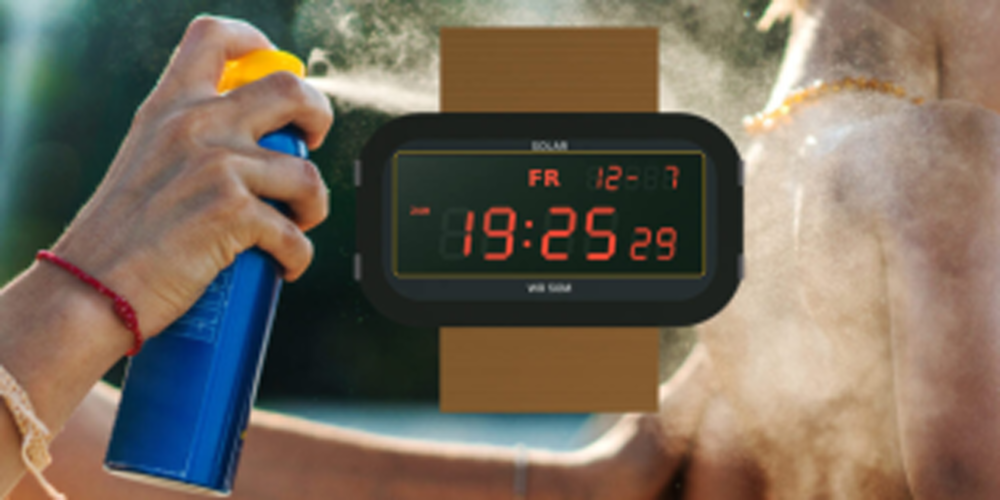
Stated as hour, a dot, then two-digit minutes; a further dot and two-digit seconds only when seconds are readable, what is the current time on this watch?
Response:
19.25.29
